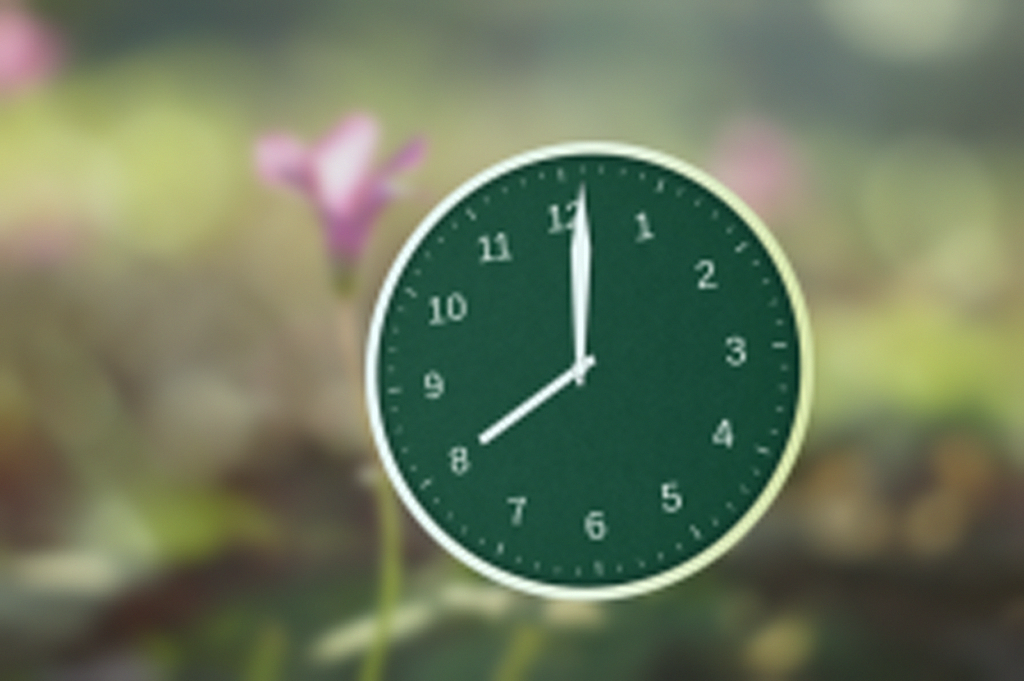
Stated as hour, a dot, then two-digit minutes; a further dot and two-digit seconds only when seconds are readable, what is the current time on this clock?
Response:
8.01
